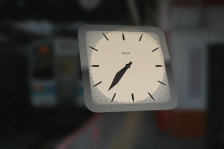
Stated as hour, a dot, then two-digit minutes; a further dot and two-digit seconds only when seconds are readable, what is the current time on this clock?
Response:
7.37
